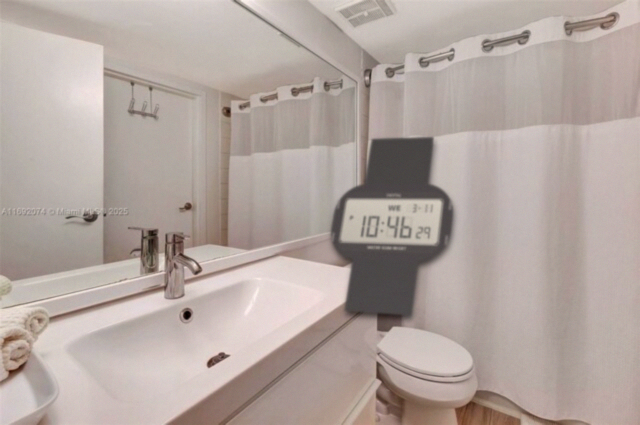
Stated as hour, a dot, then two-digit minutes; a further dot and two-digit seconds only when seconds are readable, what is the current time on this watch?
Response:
10.46.29
